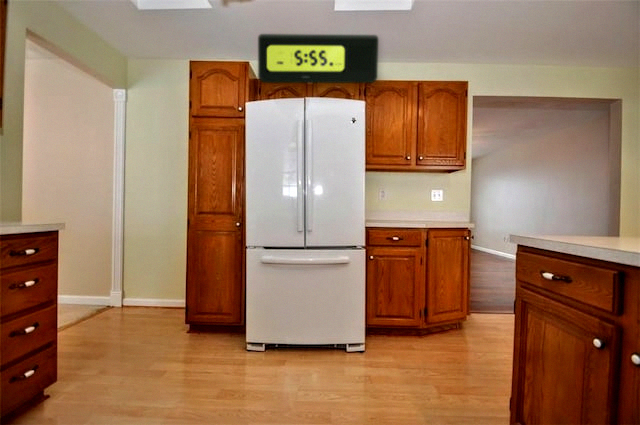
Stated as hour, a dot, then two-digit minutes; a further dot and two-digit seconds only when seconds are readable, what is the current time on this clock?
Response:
5.55
